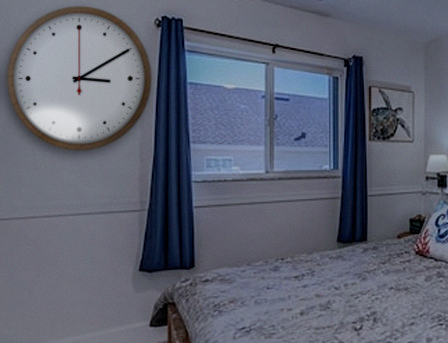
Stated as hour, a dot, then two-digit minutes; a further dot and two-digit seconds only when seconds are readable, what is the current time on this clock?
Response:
3.10.00
